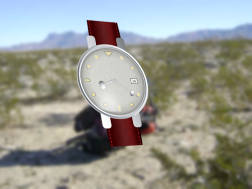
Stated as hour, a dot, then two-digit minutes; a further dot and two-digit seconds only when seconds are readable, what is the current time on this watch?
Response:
8.21
